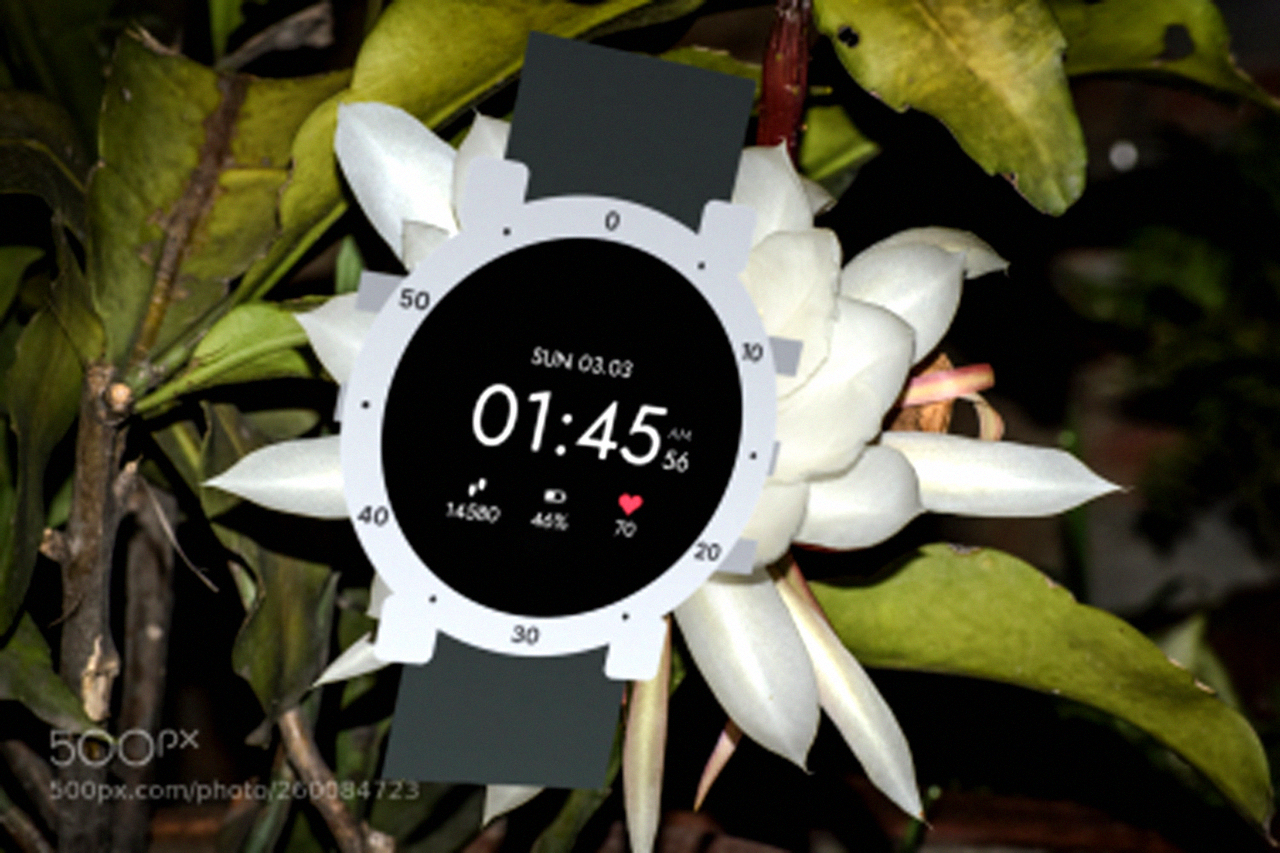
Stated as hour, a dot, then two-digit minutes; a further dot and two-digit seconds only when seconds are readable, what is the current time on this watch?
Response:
1.45.56
